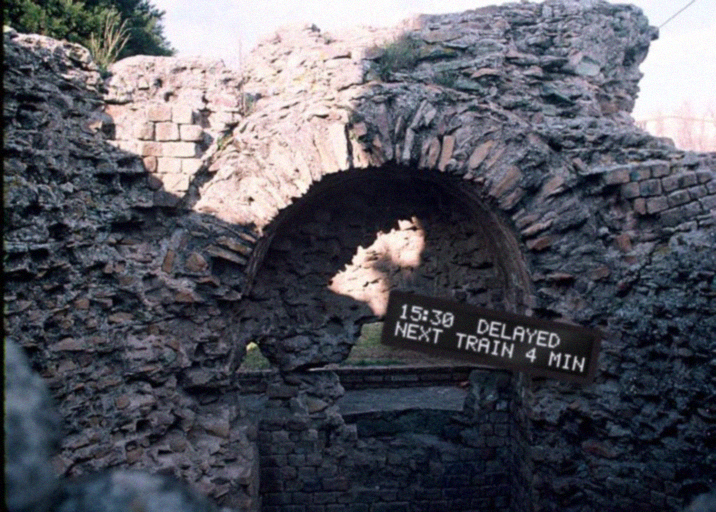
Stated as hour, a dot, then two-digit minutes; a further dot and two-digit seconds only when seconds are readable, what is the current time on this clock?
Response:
15.30
